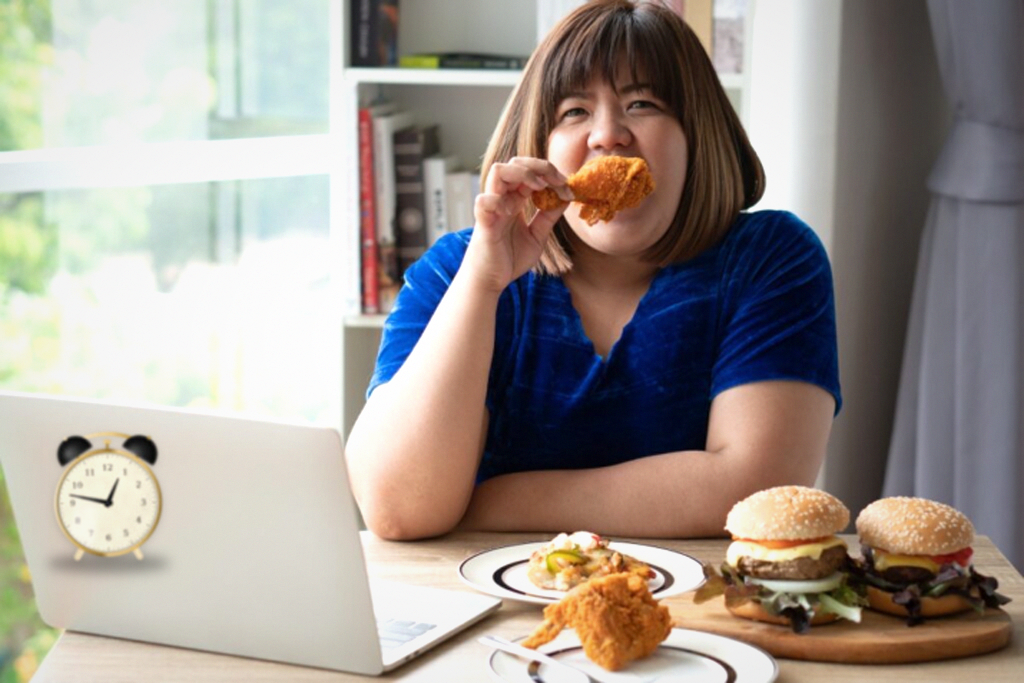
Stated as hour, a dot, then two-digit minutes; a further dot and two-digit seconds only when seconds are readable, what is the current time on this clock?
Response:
12.47
